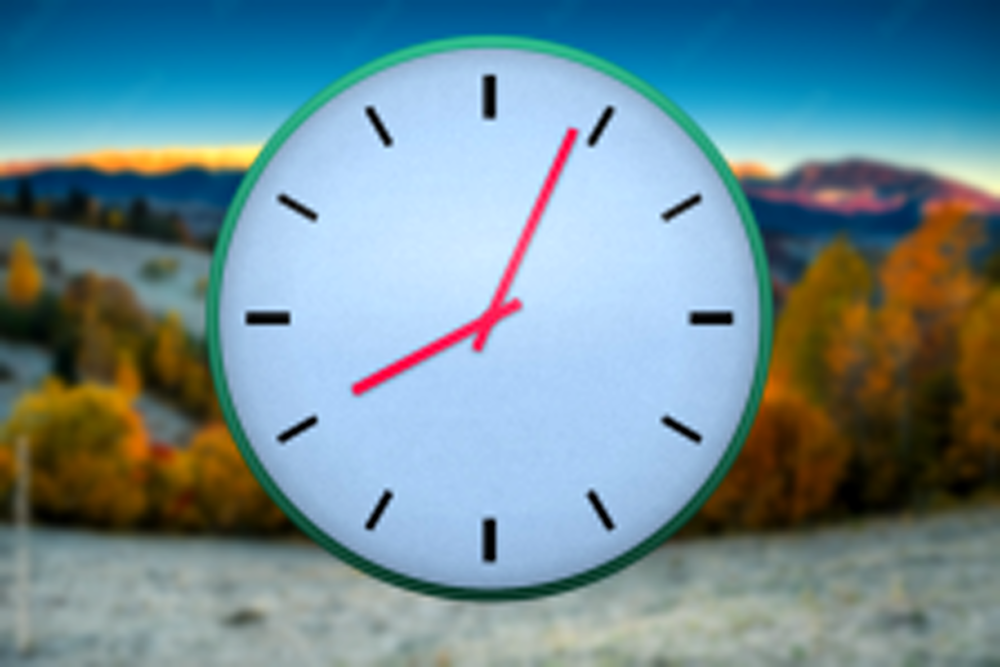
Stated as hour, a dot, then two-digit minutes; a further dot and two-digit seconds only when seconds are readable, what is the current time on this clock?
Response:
8.04
